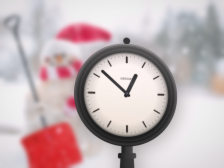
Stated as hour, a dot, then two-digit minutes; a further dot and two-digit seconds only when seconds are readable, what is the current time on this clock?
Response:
12.52
